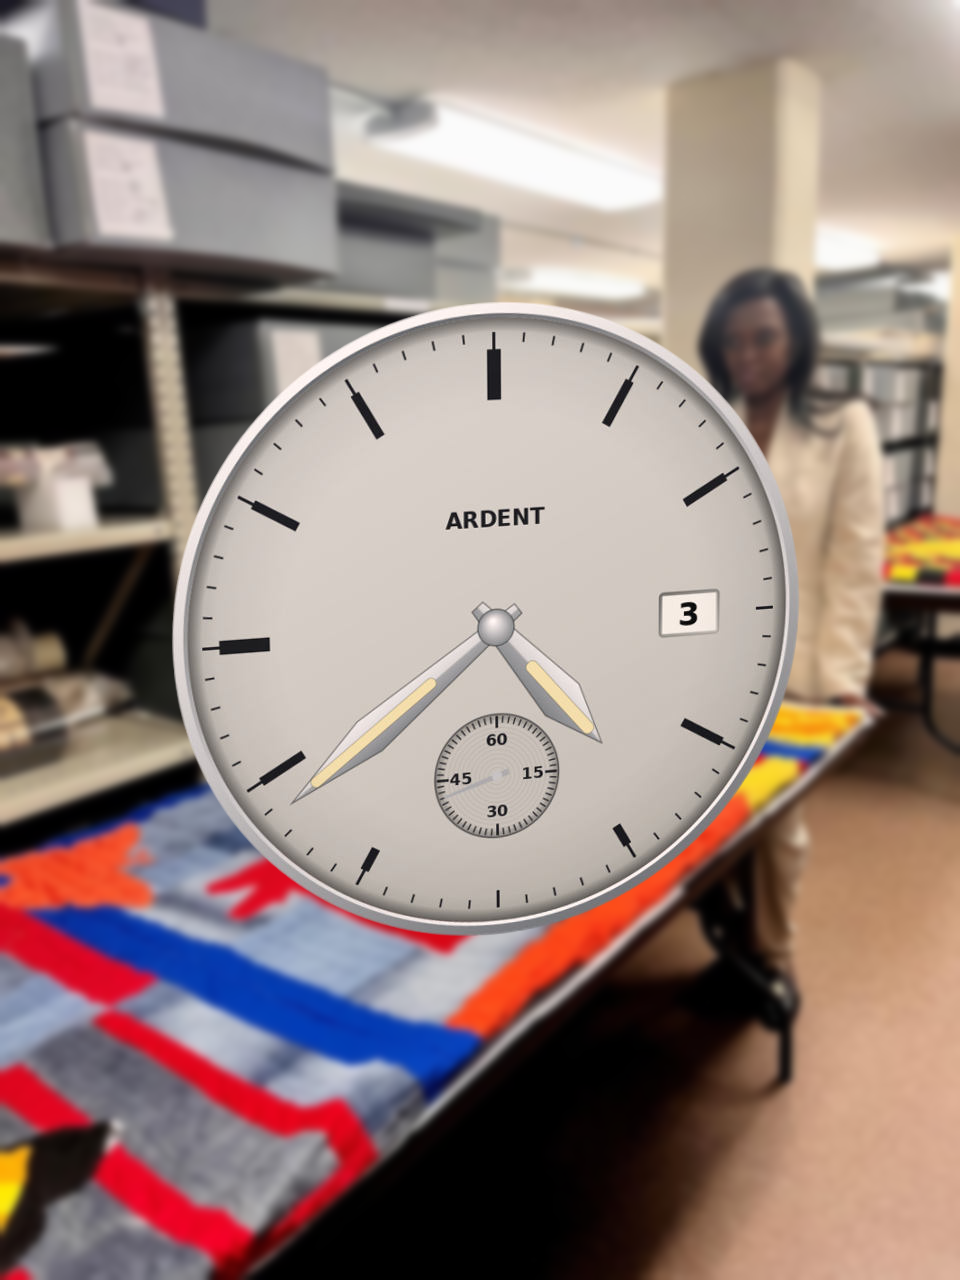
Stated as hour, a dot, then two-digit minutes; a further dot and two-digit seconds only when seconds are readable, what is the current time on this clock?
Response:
4.38.42
